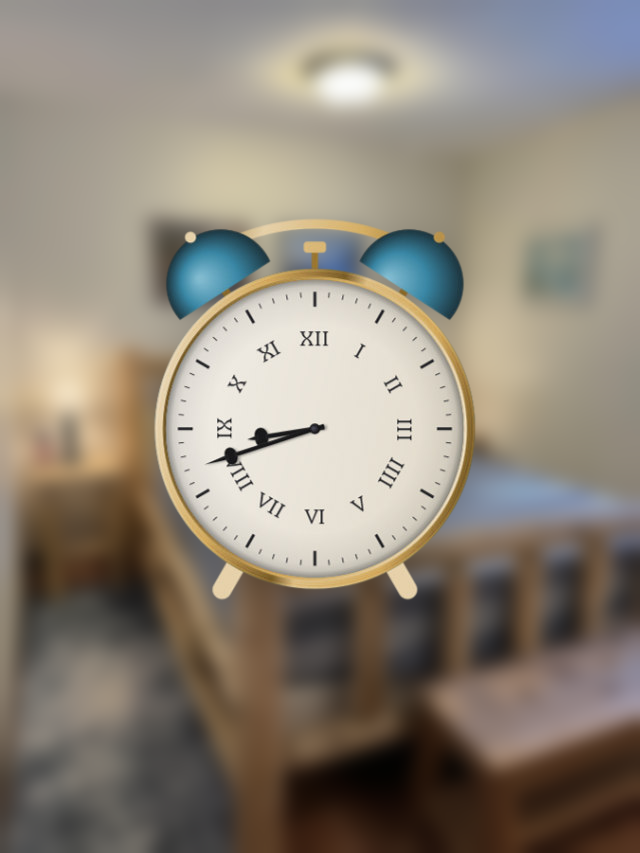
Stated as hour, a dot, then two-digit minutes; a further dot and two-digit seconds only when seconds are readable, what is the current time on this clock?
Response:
8.42
